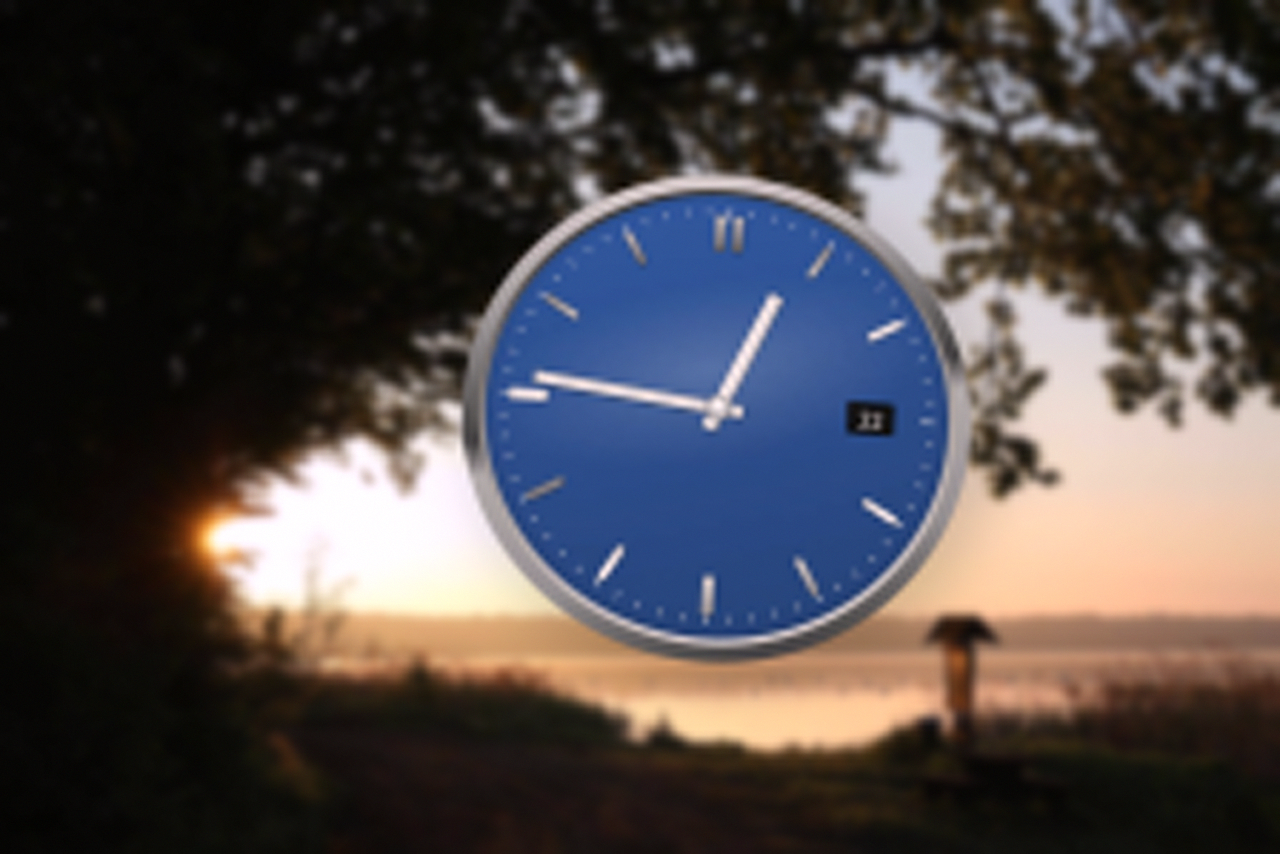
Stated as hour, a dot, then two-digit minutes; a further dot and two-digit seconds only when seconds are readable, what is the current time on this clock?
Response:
12.46
